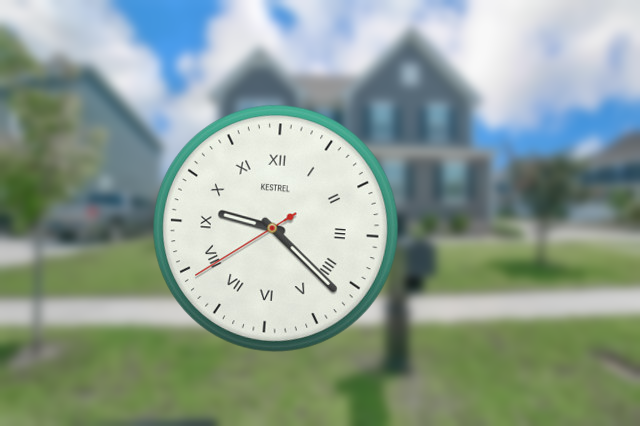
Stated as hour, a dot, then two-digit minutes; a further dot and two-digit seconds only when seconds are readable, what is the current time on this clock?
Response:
9.21.39
